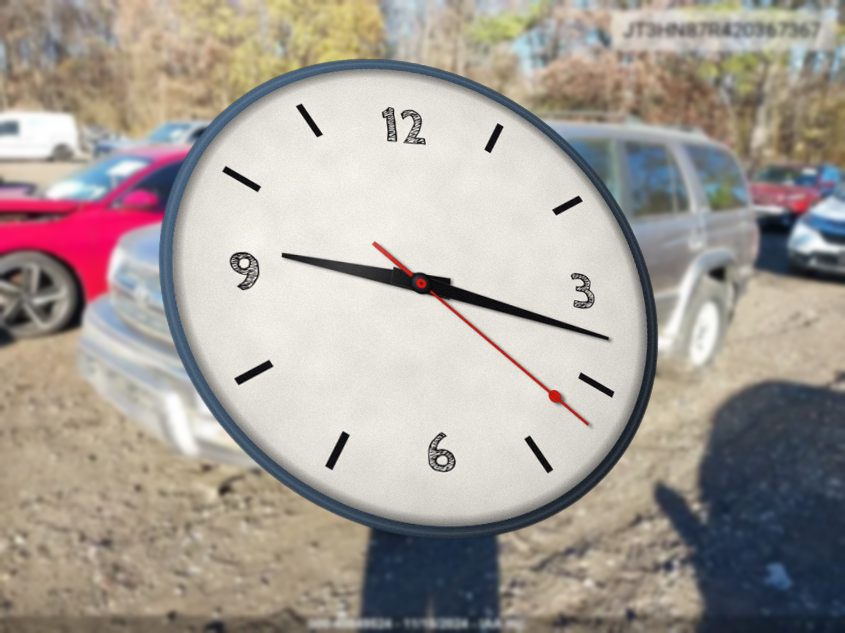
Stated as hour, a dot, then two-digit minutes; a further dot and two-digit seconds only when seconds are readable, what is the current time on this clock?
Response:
9.17.22
